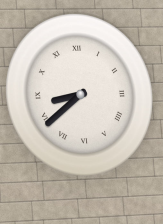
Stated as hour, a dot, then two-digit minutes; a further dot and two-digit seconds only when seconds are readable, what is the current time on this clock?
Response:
8.39
